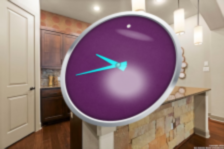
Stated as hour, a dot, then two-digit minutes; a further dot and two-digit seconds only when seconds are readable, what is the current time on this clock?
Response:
9.42
